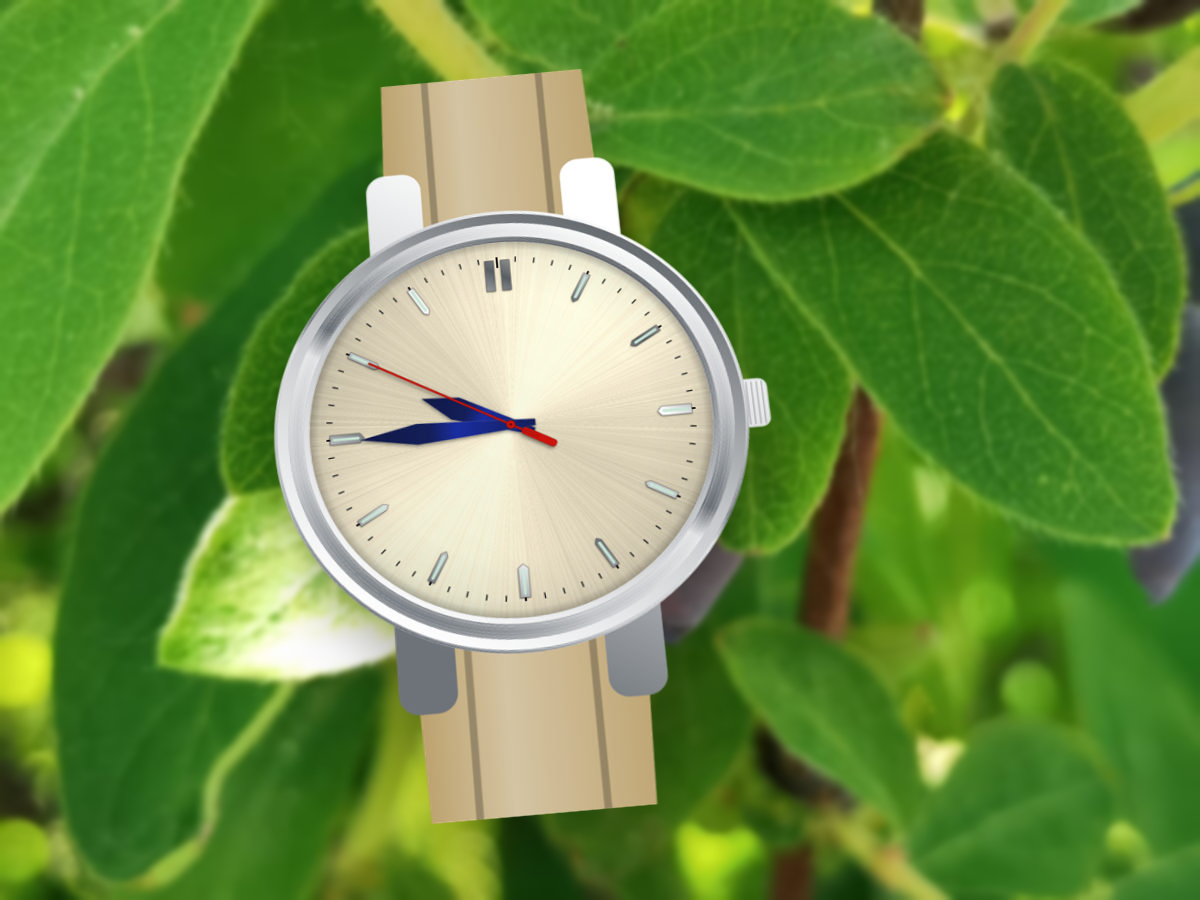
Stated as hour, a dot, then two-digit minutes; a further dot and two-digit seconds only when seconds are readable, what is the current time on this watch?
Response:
9.44.50
